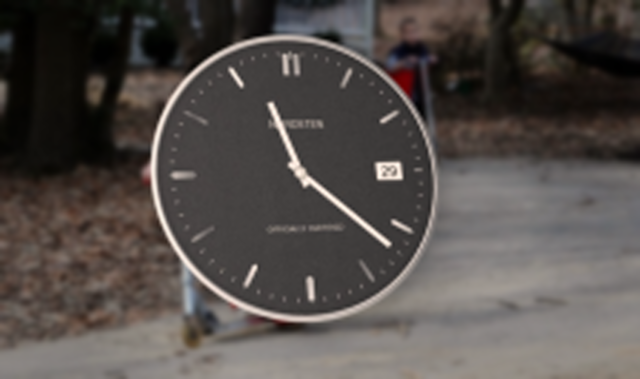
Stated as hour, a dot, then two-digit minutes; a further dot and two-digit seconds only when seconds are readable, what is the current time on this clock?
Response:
11.22
